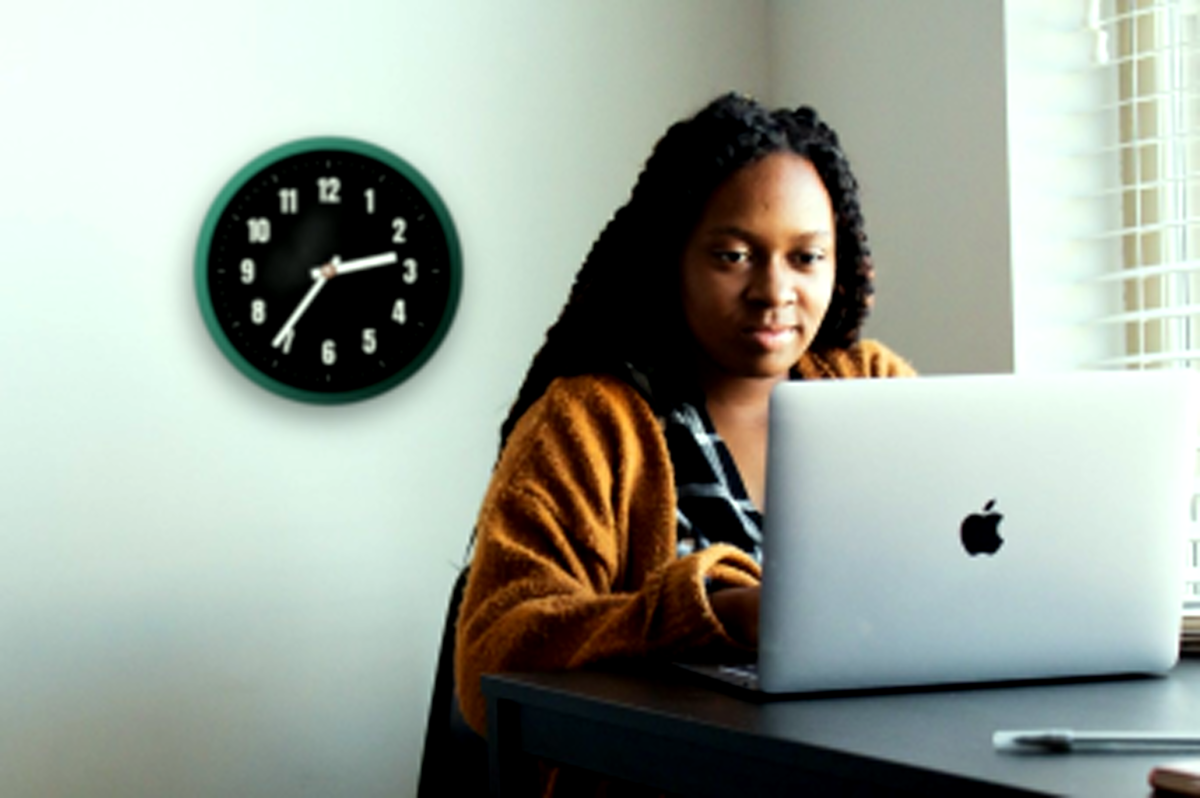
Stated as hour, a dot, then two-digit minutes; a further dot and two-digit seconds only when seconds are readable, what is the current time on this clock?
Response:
2.36
